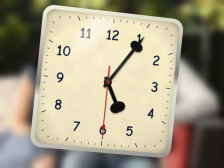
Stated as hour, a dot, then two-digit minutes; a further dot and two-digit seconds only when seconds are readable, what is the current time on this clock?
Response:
5.05.30
